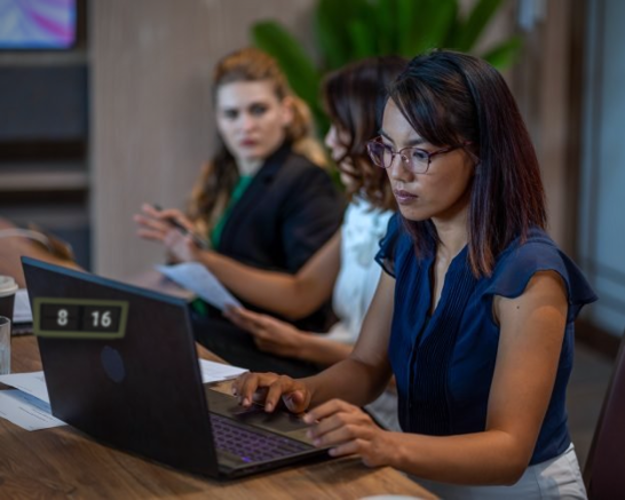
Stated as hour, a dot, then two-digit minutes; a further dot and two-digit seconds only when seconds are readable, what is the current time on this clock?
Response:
8.16
